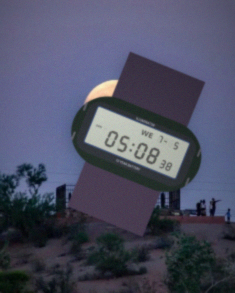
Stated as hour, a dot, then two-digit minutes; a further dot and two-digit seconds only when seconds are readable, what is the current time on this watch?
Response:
5.08
